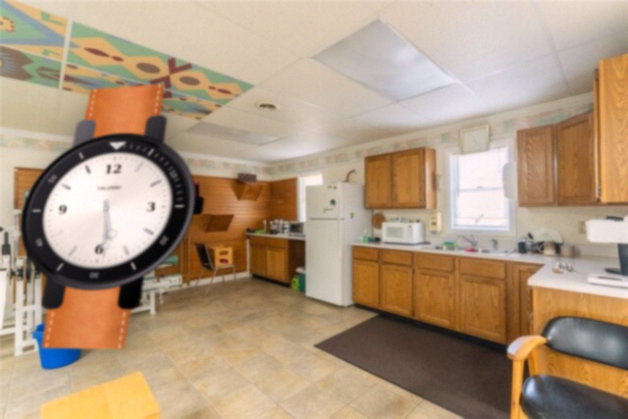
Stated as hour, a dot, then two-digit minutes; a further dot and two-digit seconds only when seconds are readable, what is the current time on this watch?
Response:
5.29
